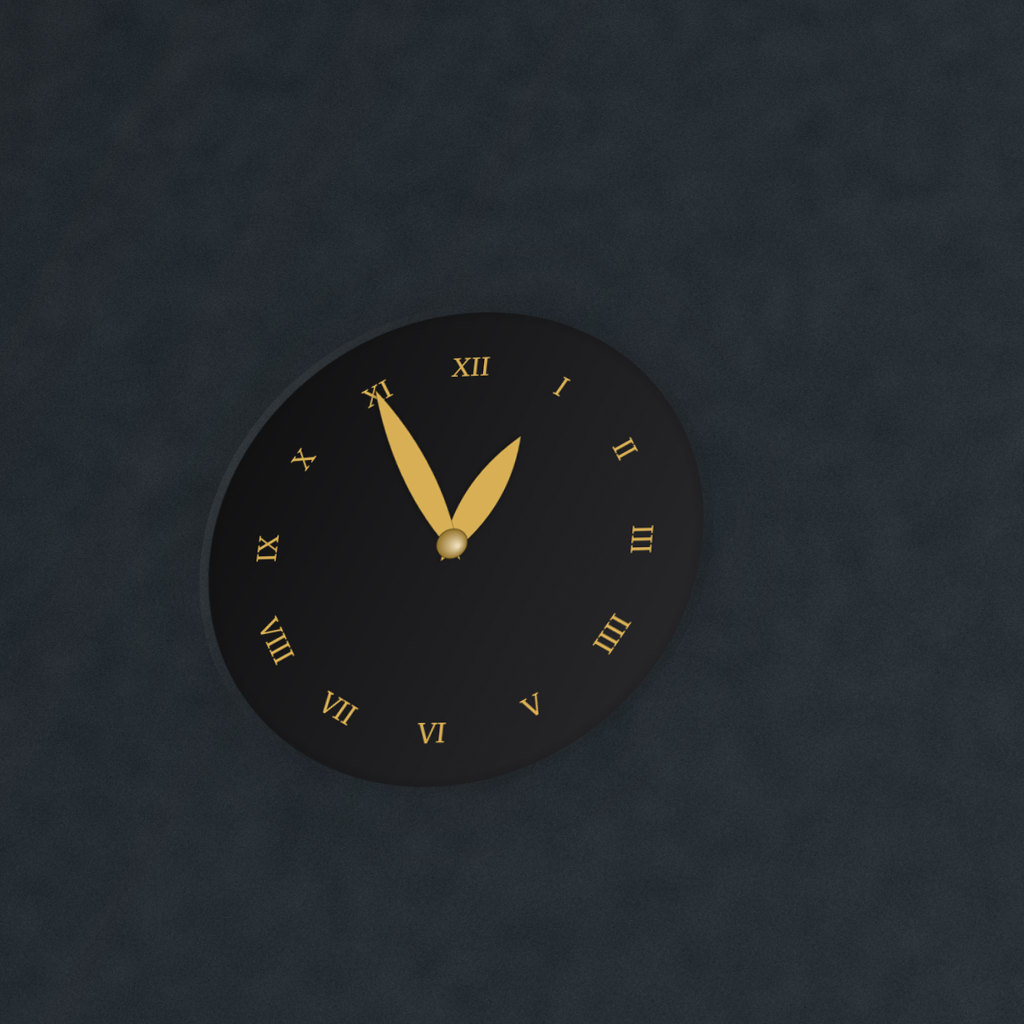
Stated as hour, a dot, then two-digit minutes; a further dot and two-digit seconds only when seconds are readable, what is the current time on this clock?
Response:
12.55
